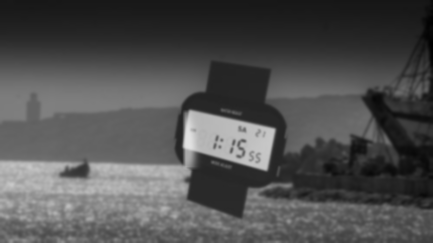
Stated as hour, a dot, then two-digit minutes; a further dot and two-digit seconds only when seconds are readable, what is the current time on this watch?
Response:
1.15
